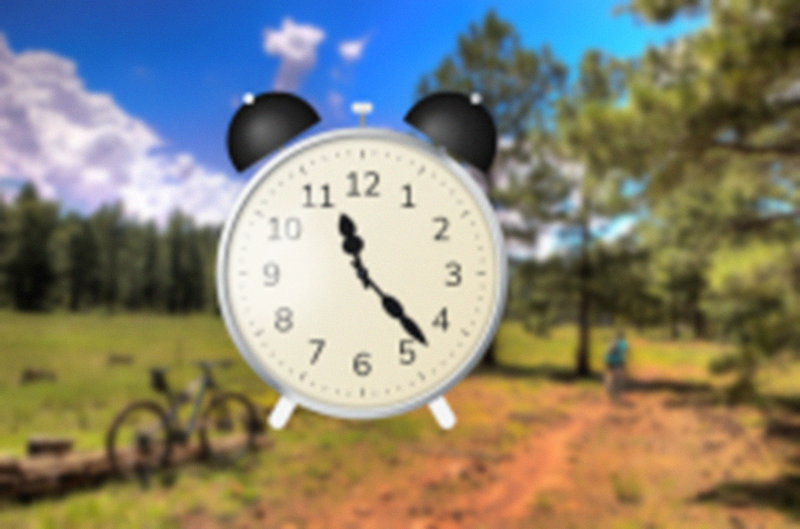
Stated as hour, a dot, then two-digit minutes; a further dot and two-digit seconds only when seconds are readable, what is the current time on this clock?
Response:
11.23
